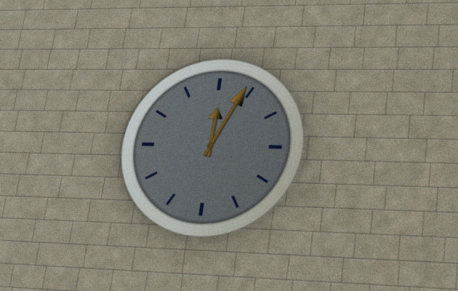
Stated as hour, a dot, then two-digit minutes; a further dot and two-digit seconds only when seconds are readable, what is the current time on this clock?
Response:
12.04
